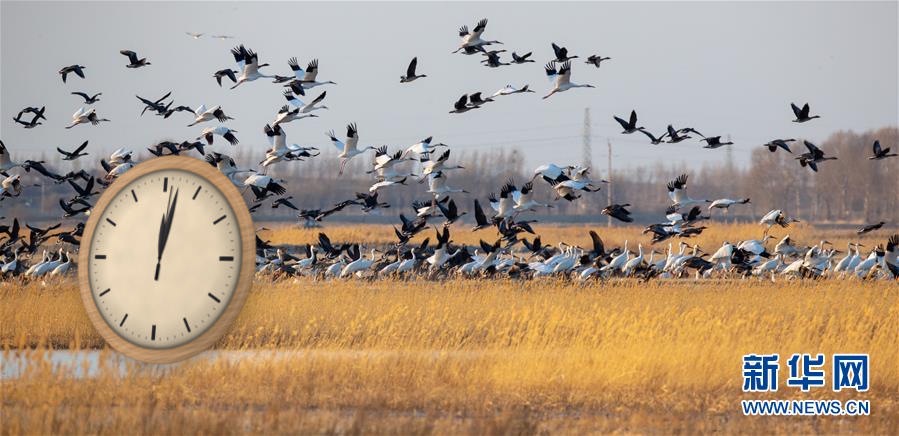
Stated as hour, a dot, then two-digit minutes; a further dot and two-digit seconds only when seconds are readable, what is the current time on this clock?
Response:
12.02.01
